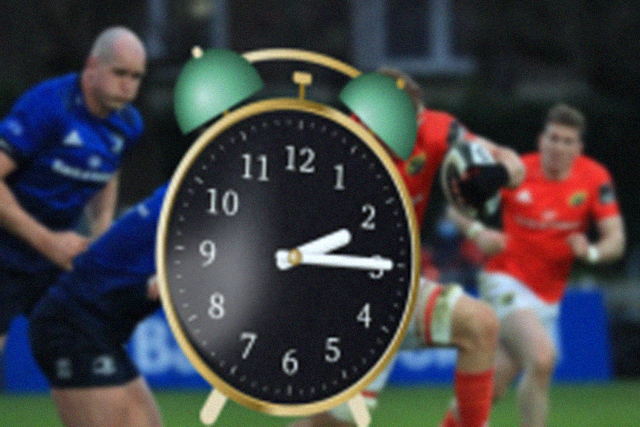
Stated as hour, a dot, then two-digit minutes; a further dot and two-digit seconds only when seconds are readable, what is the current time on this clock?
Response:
2.15
